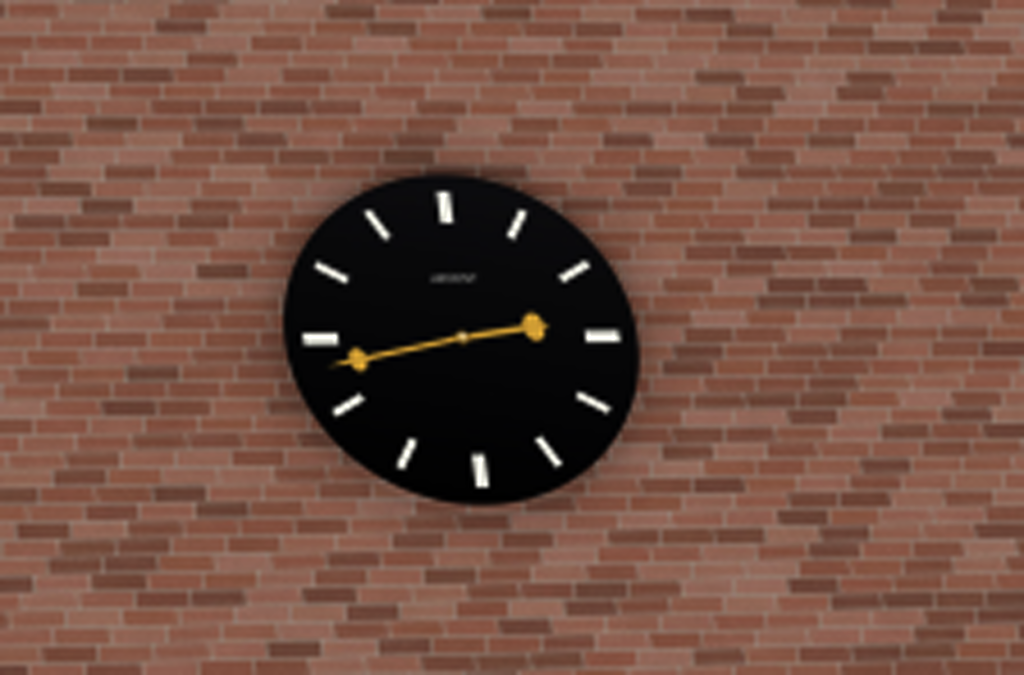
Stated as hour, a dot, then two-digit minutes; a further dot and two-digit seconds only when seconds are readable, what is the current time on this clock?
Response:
2.43
